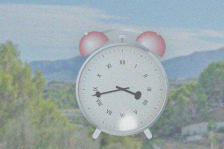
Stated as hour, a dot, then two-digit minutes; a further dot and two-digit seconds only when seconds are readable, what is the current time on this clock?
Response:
3.43
